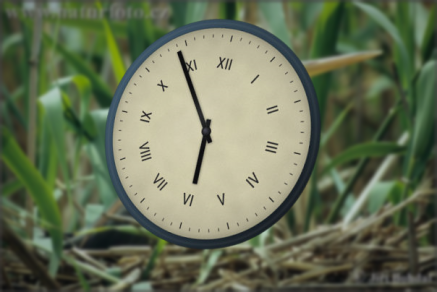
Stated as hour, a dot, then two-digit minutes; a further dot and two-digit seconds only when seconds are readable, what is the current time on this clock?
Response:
5.54
